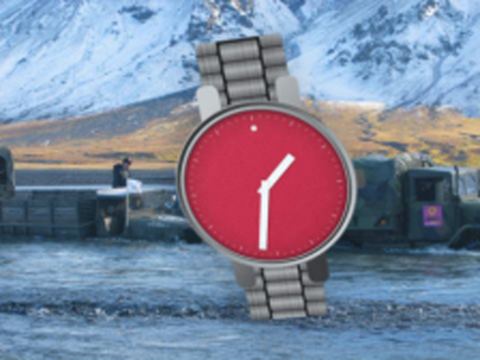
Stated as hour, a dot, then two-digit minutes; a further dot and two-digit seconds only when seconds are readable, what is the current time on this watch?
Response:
1.32
